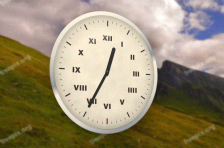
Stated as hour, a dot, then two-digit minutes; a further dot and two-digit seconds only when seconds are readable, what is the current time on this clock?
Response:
12.35
